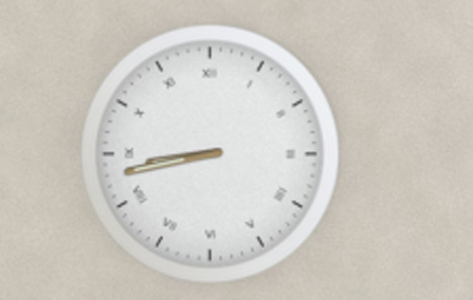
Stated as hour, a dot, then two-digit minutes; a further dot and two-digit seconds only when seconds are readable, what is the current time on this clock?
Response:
8.43
